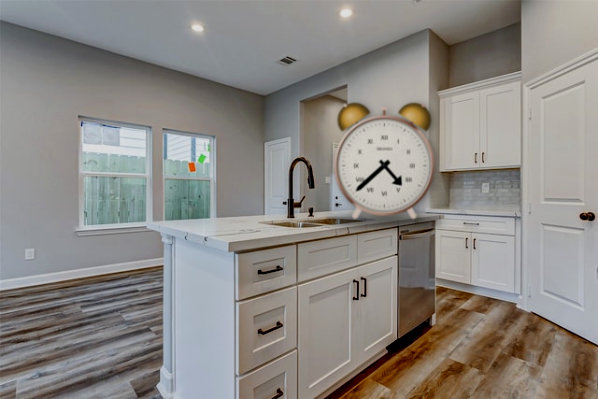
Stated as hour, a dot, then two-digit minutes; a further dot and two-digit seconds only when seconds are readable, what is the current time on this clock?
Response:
4.38
